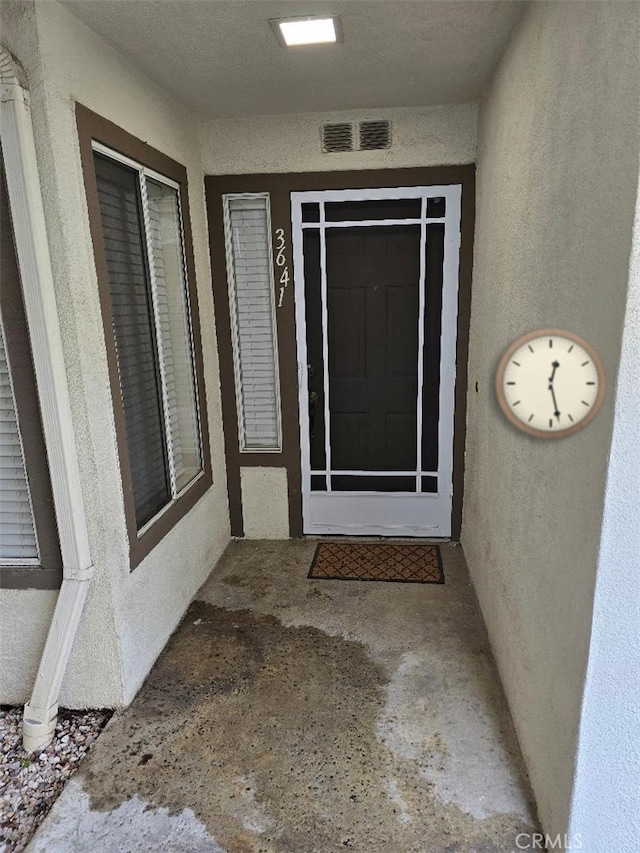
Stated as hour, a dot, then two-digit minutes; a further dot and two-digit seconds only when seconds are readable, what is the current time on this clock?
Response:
12.28
